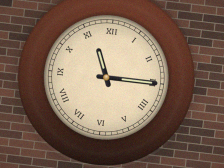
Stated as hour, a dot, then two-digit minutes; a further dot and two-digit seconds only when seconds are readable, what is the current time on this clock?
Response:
11.15
